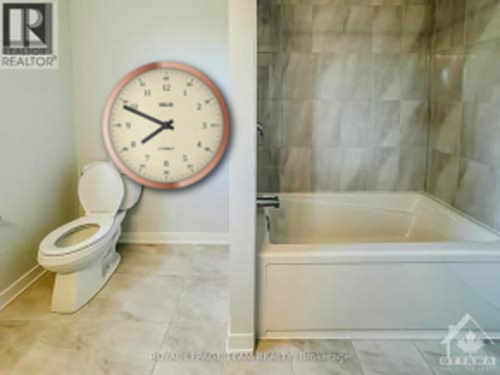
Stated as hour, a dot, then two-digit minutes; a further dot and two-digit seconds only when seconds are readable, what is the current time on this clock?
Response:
7.49
